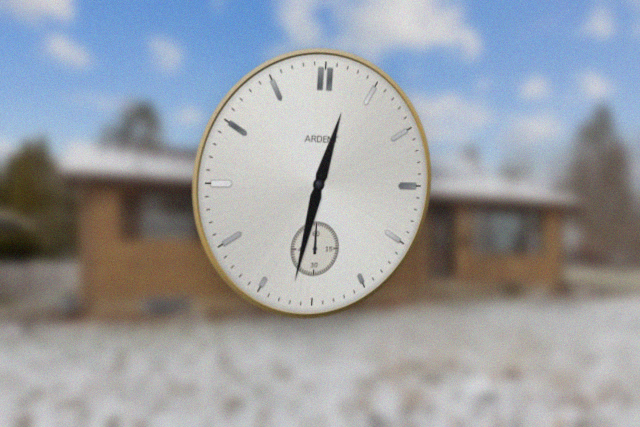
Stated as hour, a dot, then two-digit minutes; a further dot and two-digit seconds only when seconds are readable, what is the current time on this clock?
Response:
12.32
